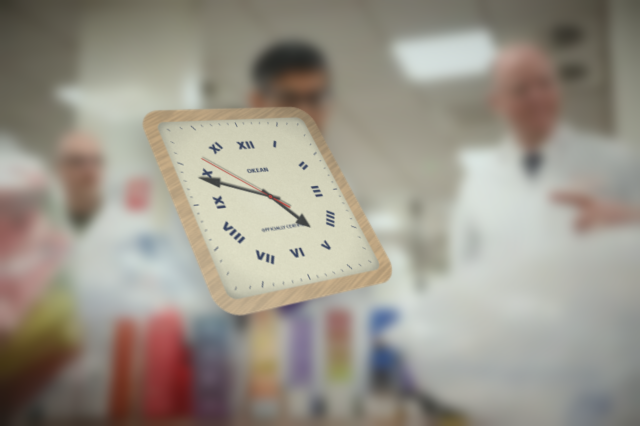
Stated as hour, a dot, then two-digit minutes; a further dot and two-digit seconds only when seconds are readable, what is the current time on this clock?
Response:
4.48.52
